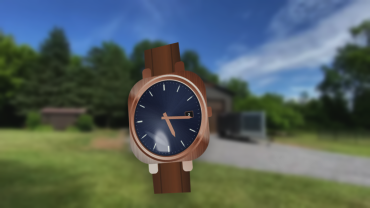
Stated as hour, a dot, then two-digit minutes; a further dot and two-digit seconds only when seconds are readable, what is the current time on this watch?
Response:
5.16
